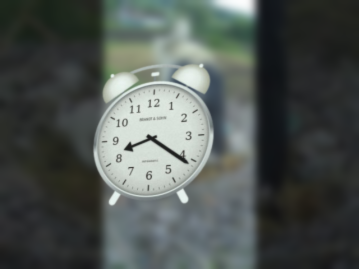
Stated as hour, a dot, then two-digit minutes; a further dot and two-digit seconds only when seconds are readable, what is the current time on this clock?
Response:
8.21
